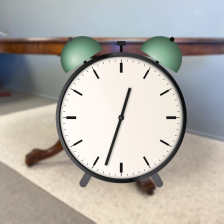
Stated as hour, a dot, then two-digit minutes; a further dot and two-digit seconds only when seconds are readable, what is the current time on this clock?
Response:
12.33
